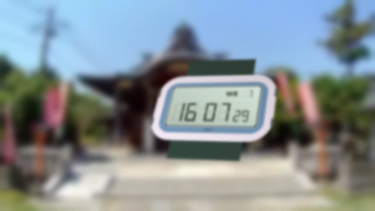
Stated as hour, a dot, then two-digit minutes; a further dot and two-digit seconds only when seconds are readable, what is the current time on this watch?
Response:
16.07
